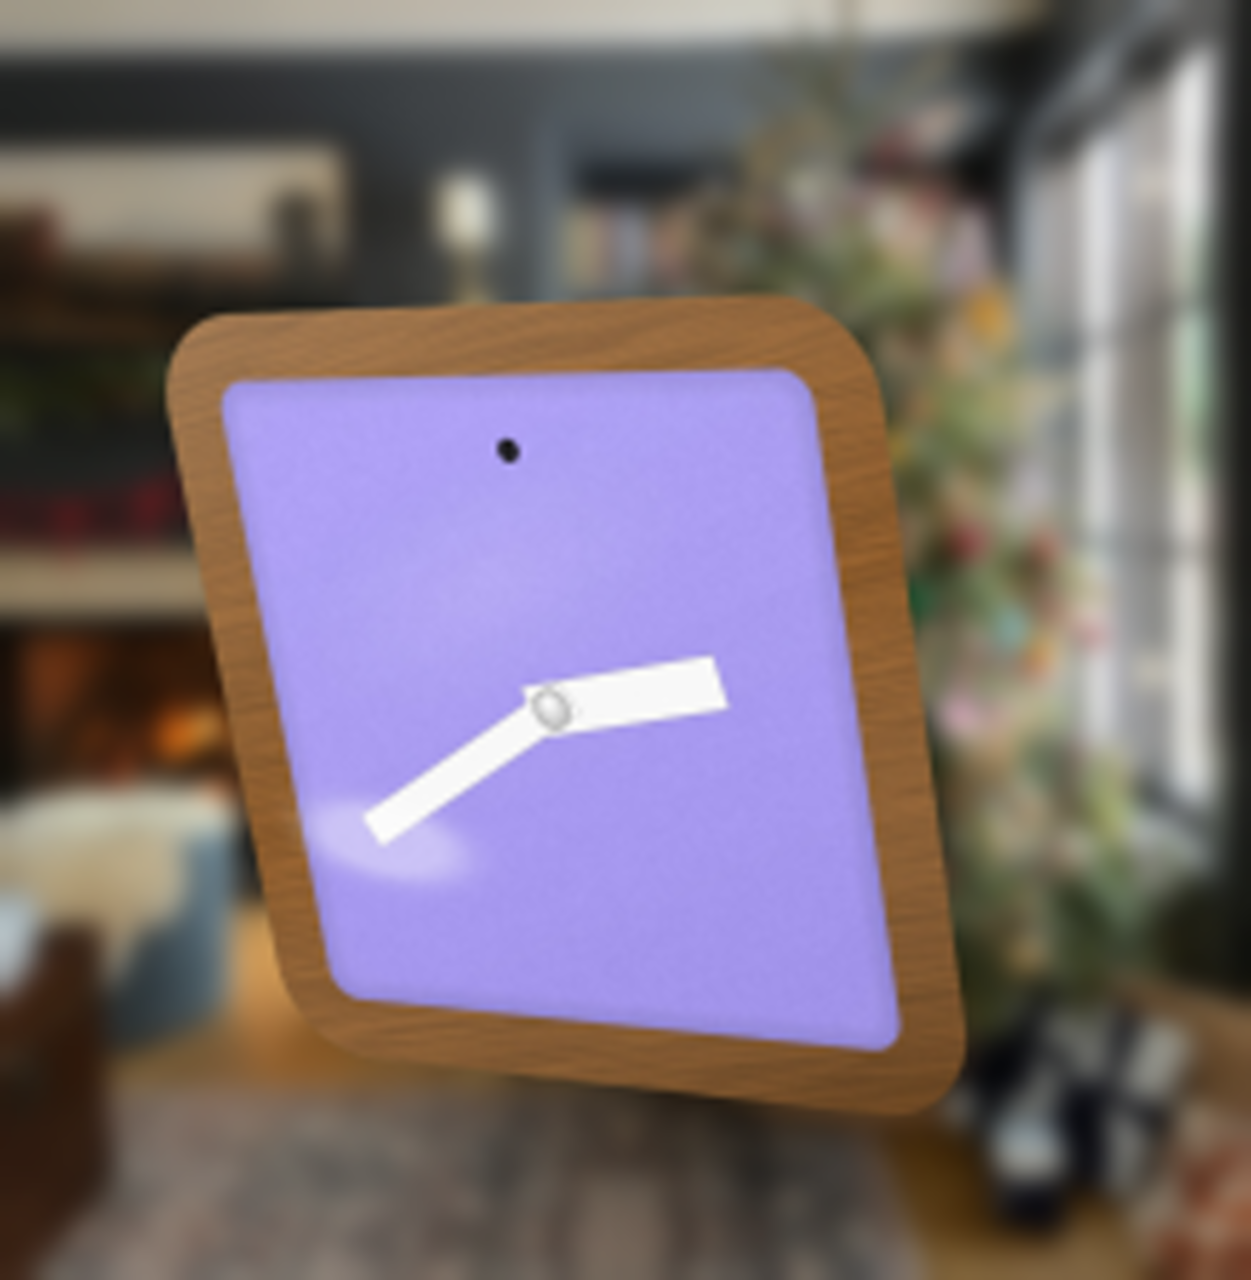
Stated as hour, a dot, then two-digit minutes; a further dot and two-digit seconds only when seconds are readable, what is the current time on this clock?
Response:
2.40
